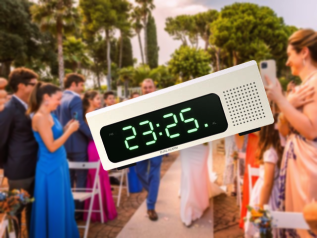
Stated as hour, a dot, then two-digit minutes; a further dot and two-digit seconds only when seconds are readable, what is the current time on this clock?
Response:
23.25
